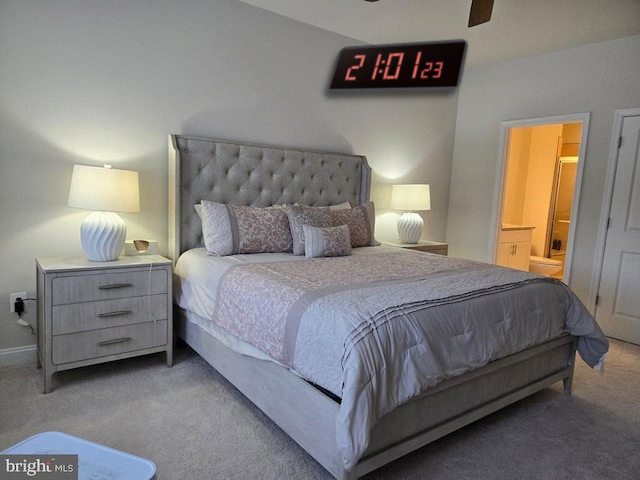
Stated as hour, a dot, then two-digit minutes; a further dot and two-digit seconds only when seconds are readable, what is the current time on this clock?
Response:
21.01.23
